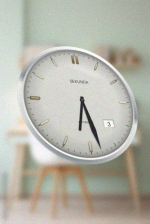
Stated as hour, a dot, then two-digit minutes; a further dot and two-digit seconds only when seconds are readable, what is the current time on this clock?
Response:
6.28
